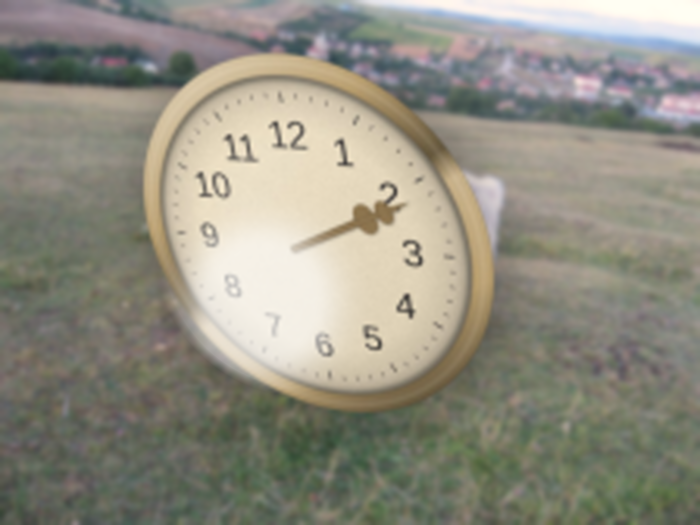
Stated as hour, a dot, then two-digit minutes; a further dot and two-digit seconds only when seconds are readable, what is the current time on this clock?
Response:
2.11
